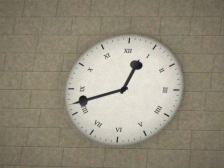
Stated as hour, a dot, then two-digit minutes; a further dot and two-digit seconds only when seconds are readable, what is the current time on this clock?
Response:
12.42
